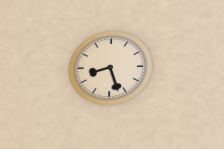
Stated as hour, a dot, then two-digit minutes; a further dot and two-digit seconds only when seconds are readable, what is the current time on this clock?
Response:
8.27
